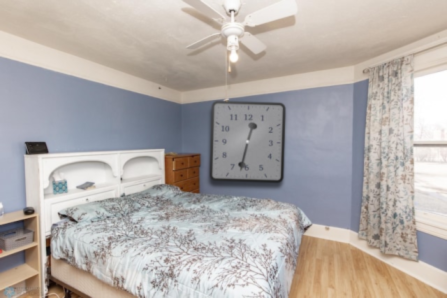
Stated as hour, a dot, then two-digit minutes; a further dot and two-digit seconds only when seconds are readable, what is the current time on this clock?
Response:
12.32
